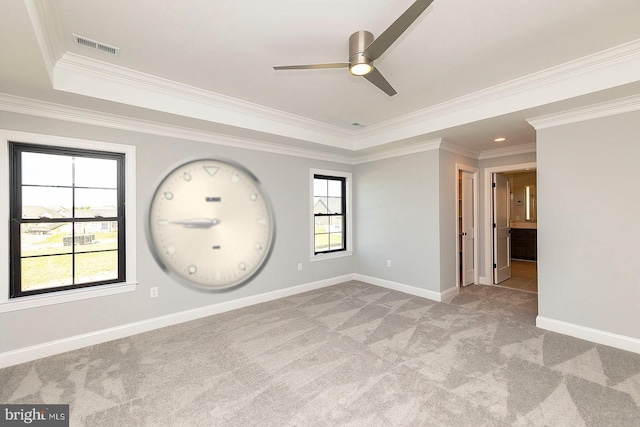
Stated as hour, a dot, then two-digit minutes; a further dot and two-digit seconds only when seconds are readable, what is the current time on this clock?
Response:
8.45
